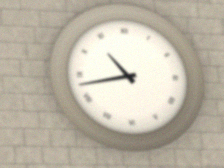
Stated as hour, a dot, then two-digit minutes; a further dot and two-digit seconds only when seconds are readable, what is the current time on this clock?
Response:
10.43
